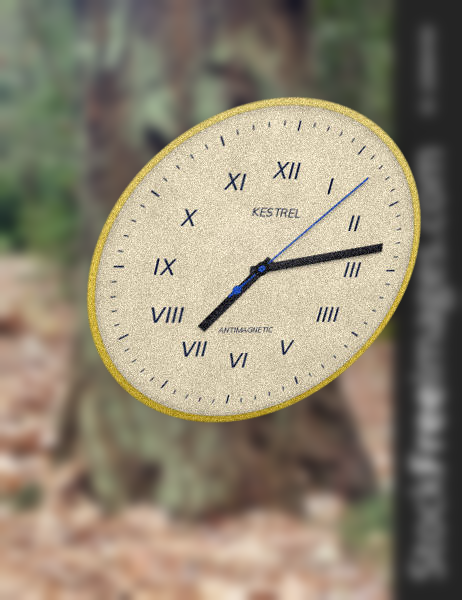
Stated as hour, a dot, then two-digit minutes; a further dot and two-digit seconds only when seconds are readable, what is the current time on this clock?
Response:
7.13.07
